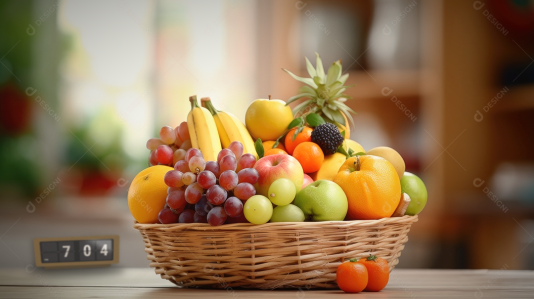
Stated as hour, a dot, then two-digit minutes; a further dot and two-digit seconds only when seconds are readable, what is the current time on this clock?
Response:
7.04
